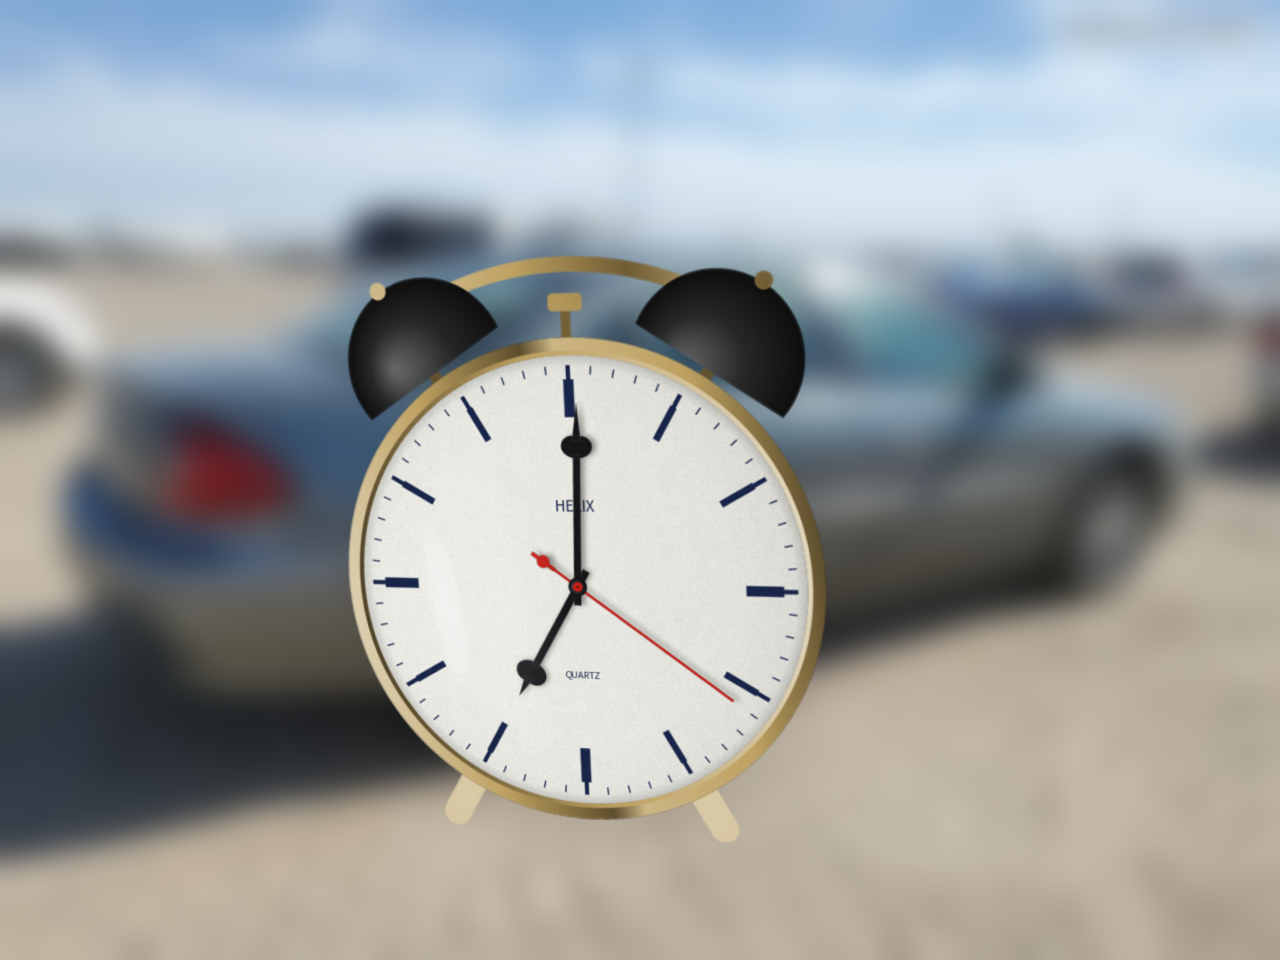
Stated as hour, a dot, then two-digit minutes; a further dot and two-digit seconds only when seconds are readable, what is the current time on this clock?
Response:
7.00.21
